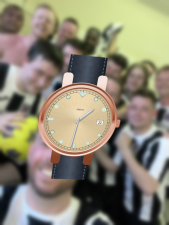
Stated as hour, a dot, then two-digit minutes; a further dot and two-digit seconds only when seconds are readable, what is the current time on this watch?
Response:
1.31
